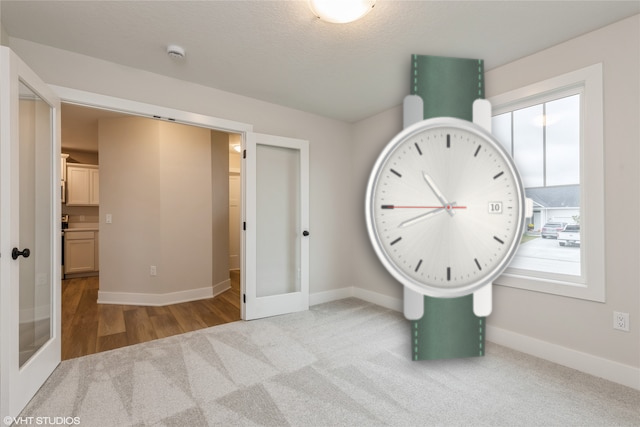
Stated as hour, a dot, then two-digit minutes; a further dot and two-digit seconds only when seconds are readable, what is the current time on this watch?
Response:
10.41.45
